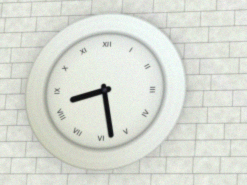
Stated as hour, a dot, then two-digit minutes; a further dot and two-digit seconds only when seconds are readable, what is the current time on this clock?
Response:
8.28
